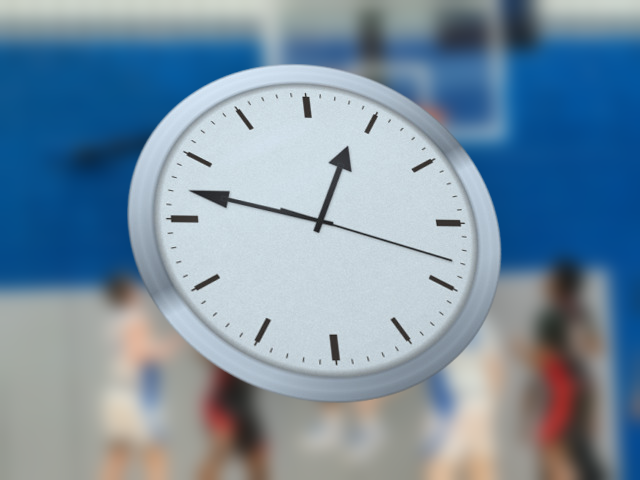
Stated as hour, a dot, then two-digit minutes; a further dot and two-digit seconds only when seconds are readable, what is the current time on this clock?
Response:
12.47.18
